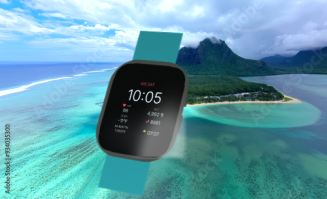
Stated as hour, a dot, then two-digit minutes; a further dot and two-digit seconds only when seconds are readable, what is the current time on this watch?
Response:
10.05
